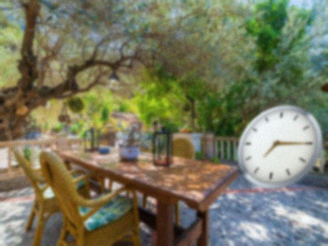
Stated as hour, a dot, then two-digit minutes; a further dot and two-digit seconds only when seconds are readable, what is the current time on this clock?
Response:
7.15
